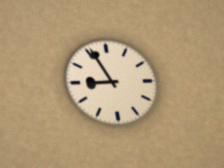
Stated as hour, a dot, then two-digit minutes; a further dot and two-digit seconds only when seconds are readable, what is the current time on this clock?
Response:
8.56
